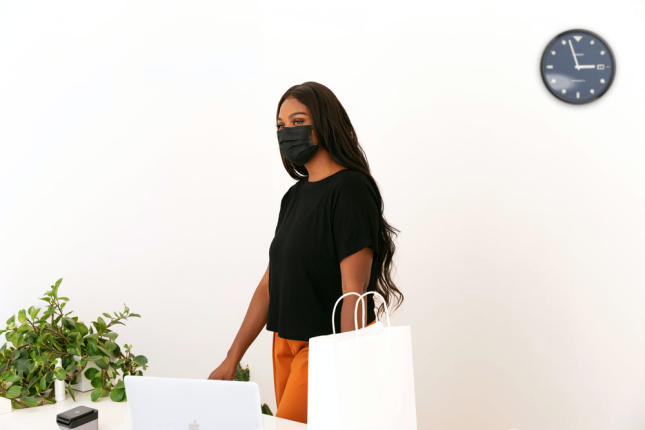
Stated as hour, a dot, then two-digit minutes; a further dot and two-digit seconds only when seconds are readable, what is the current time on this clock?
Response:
2.57
